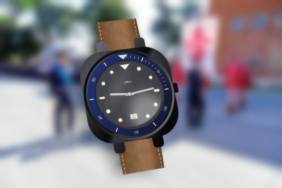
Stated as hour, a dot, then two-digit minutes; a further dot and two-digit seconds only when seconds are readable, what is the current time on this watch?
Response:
9.14
